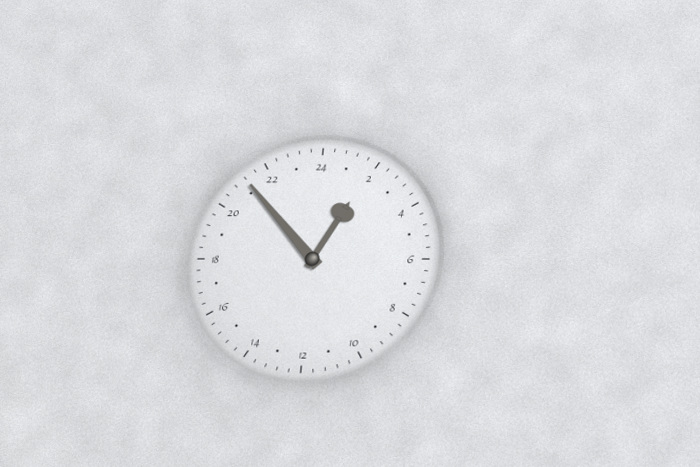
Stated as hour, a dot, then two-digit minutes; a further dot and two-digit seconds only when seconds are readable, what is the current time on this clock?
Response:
1.53
